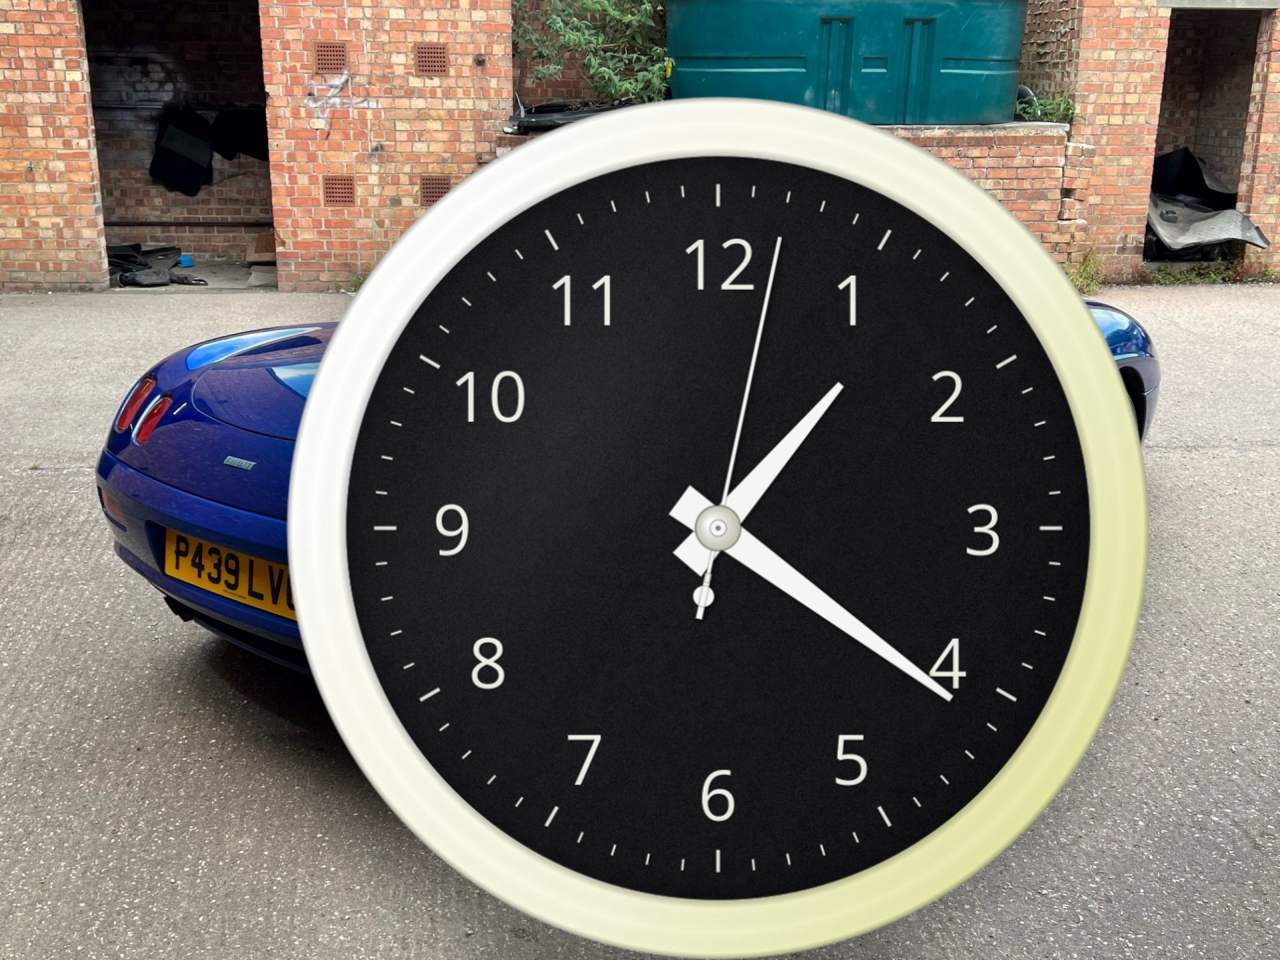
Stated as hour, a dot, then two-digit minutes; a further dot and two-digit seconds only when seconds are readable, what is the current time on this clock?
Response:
1.21.02
